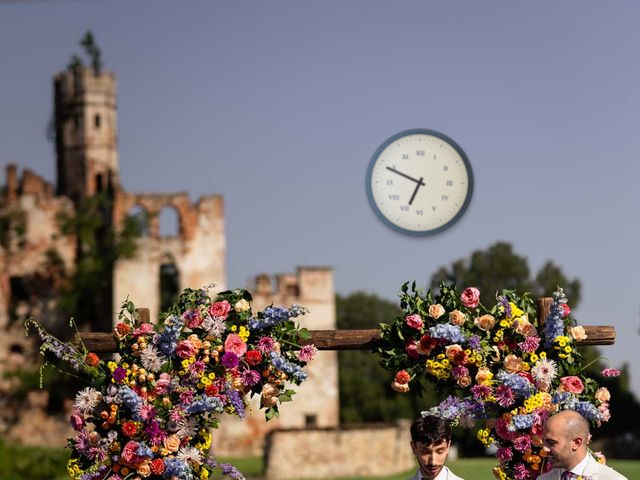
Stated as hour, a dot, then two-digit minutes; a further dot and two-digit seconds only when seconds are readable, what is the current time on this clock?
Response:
6.49
